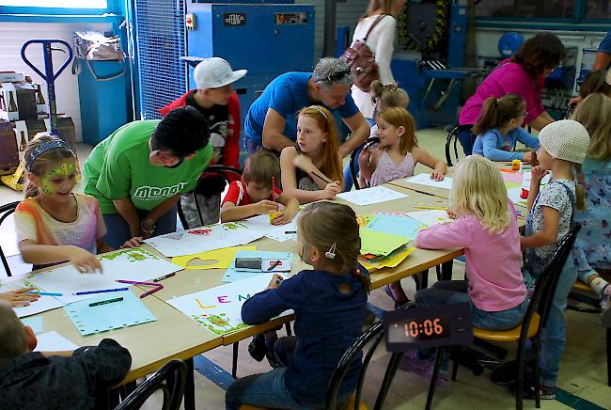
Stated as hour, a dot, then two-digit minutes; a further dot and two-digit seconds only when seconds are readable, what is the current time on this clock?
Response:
10.06
